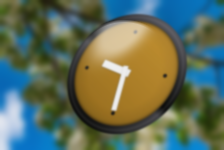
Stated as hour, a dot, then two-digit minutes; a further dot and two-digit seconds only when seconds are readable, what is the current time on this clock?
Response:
9.30
